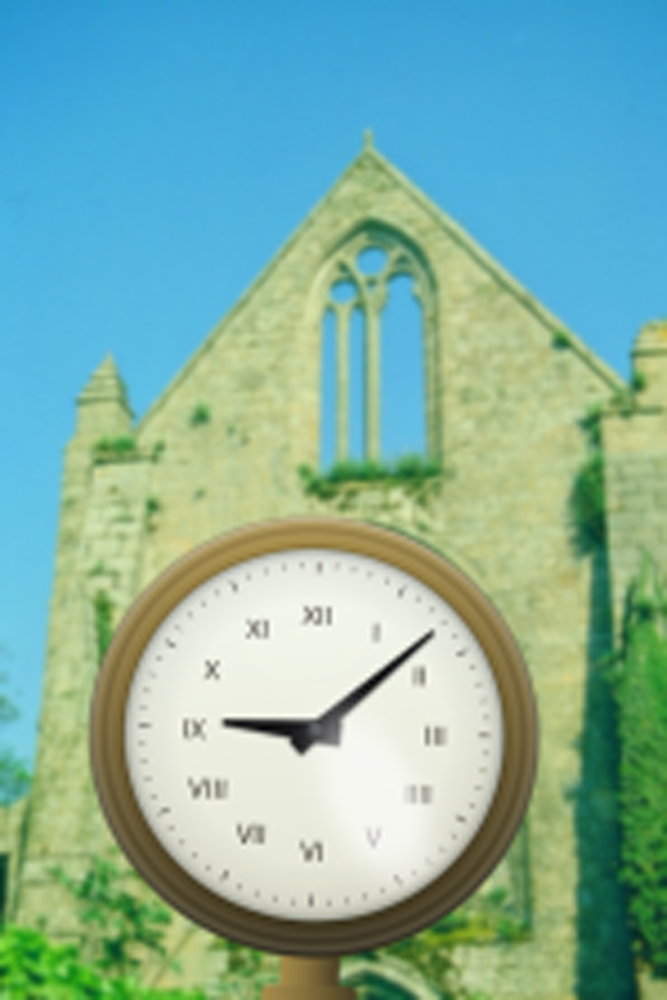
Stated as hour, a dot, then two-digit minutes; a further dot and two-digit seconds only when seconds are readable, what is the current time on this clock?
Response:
9.08
